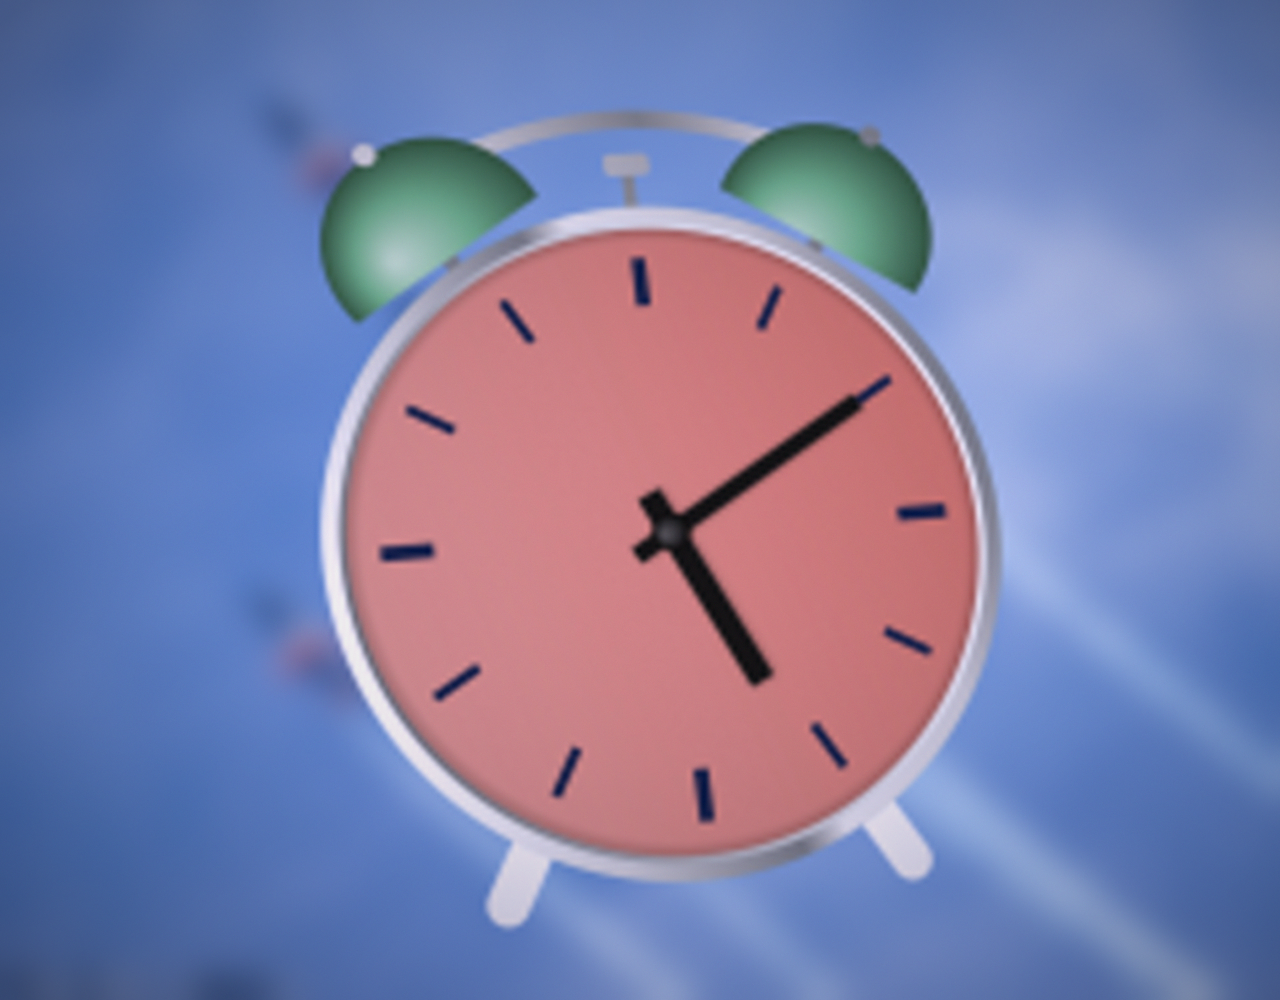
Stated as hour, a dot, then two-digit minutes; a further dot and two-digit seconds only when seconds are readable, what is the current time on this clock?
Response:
5.10
